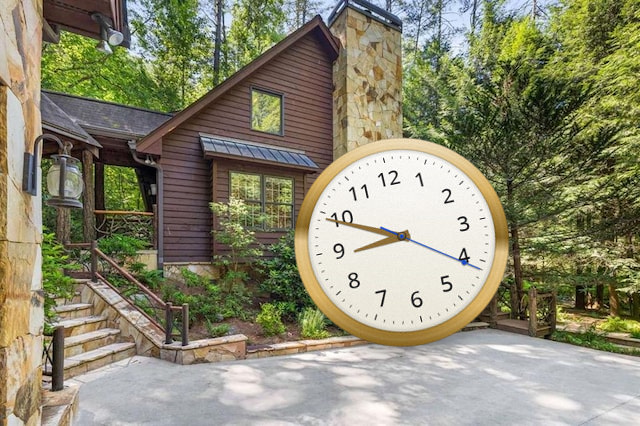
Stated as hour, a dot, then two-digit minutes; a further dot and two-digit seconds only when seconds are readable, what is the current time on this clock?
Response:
8.49.21
